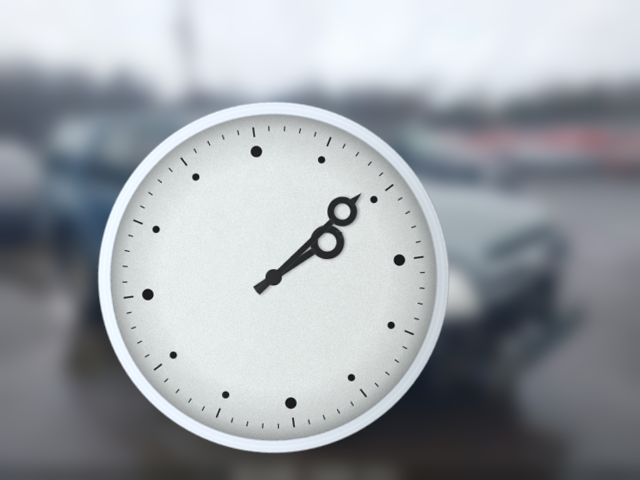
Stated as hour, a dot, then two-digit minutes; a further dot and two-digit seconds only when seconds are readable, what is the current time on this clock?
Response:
2.09
